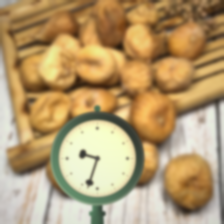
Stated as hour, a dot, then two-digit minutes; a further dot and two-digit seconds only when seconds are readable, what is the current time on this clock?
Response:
9.33
